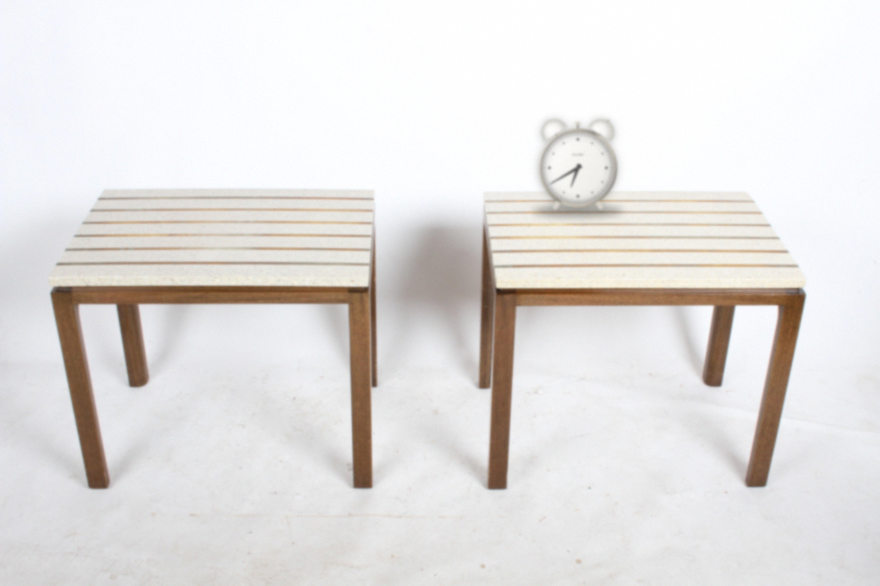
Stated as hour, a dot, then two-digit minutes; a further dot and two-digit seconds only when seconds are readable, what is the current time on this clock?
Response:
6.40
